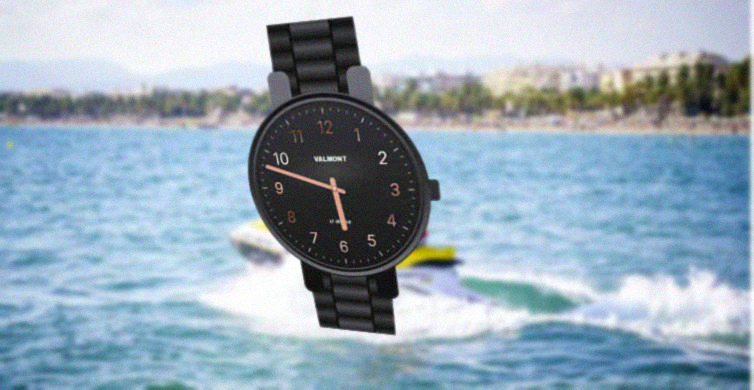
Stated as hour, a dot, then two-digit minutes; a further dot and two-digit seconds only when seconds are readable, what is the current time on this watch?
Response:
5.48
